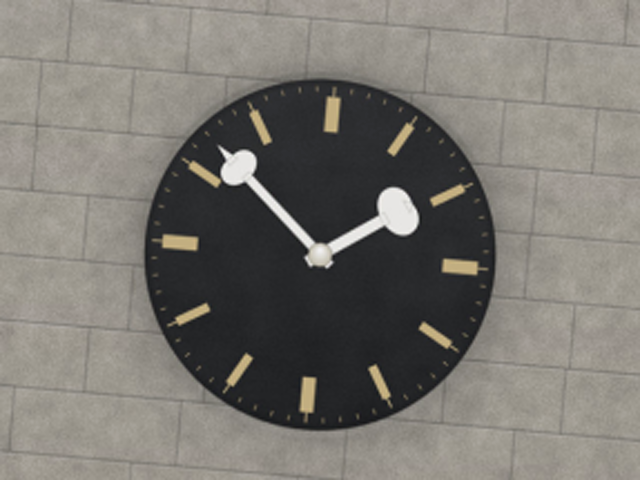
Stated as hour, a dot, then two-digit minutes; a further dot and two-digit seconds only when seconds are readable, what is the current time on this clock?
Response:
1.52
